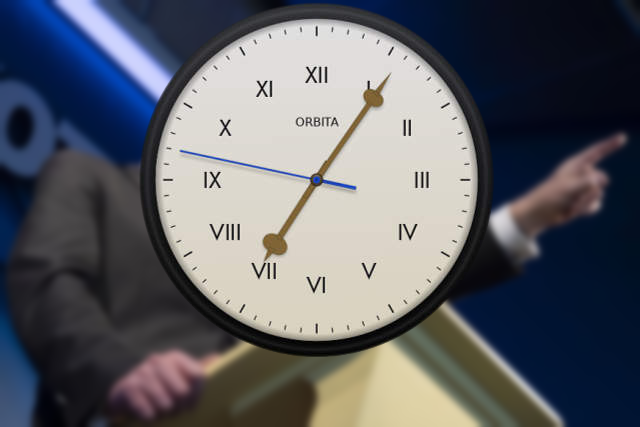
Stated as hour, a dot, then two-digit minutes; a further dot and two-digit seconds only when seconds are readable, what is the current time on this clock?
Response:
7.05.47
